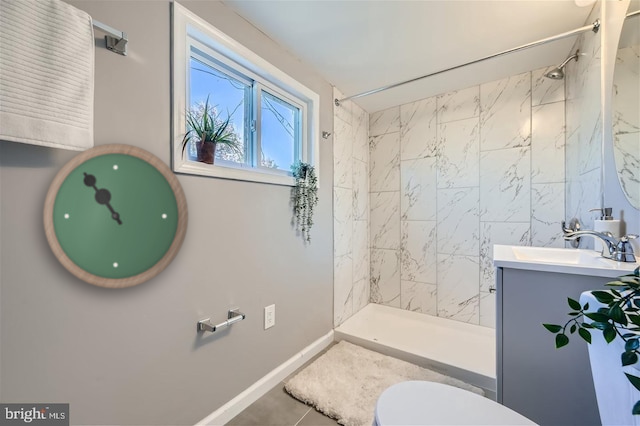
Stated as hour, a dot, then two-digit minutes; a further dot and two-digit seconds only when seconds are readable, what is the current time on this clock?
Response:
10.54
